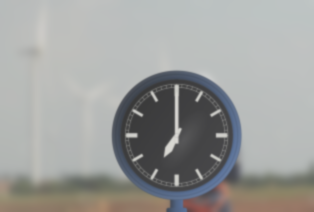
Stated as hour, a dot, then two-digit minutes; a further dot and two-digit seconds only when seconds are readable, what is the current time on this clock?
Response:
7.00
